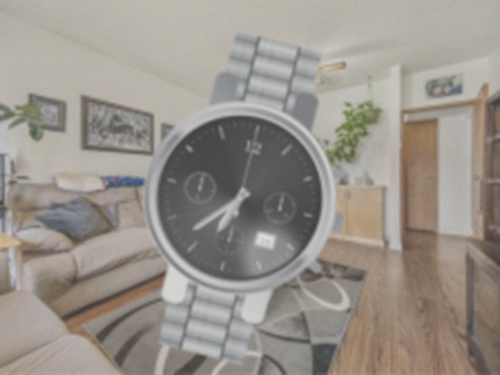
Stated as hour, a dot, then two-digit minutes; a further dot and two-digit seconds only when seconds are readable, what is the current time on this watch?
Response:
6.37
